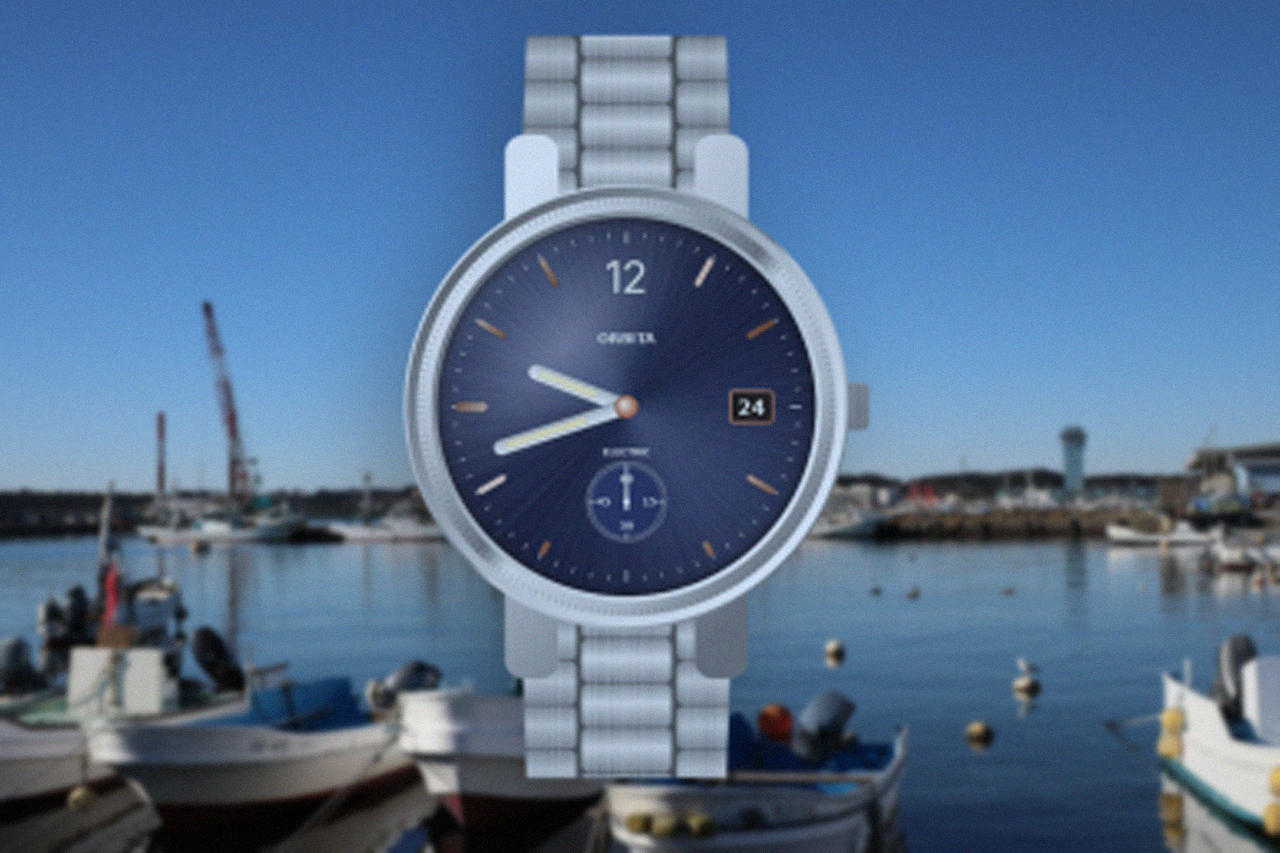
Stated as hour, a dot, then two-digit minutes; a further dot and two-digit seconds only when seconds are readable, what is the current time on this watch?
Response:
9.42
